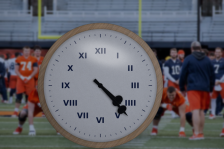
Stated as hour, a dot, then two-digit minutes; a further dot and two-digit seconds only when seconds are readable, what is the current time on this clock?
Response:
4.23
